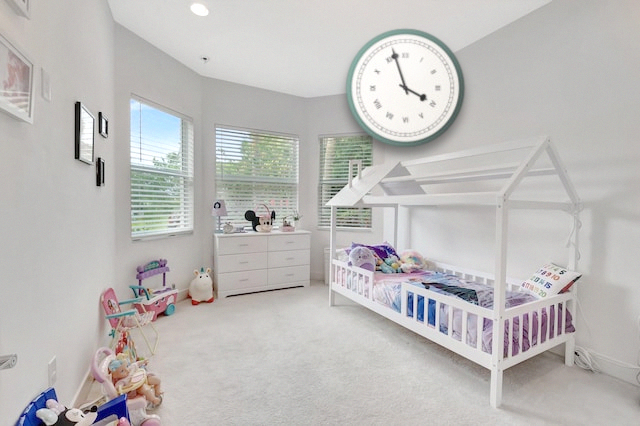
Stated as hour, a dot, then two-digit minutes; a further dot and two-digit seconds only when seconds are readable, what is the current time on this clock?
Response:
3.57
